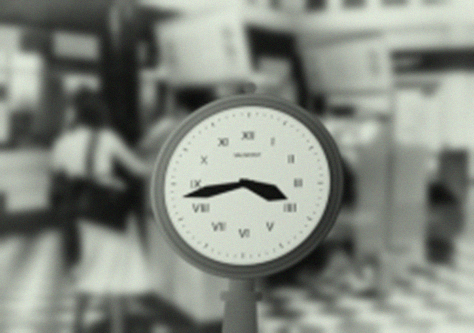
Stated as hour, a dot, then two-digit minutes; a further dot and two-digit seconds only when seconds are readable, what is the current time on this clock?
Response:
3.43
